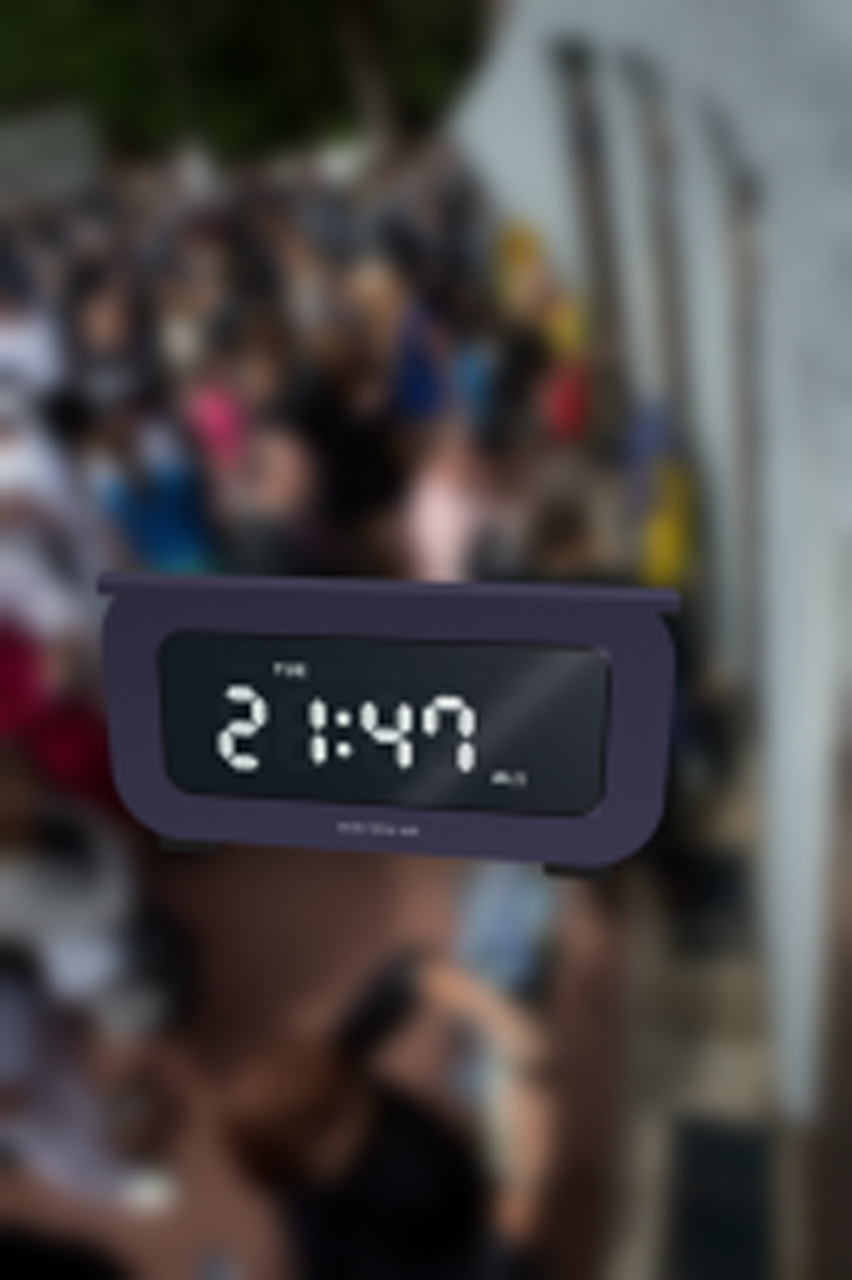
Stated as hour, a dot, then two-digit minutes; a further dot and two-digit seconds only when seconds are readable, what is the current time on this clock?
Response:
21.47
